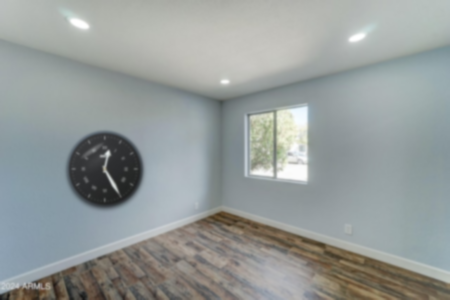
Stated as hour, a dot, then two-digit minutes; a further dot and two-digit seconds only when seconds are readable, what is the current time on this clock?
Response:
12.25
